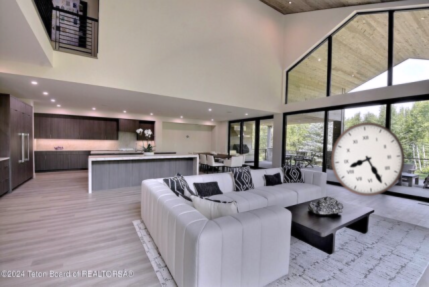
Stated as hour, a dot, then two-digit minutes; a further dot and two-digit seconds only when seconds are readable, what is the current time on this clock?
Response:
8.26
